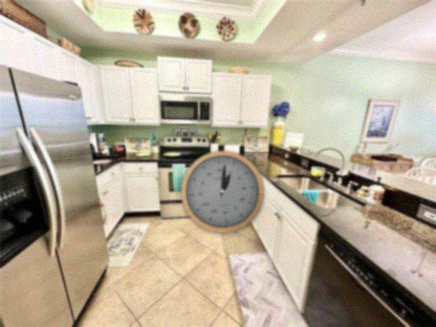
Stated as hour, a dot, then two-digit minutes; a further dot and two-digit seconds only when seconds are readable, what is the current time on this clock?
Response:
1.02
